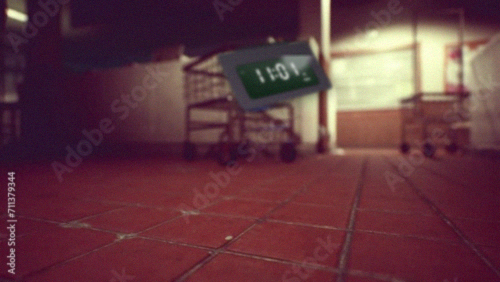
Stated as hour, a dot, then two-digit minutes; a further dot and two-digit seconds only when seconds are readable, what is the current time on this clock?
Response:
11.01
